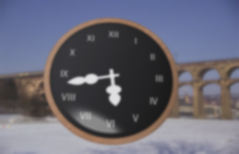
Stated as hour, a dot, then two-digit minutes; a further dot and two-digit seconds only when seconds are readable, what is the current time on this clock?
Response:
5.43
